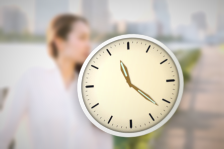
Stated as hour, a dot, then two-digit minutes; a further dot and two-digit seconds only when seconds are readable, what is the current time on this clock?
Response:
11.22
